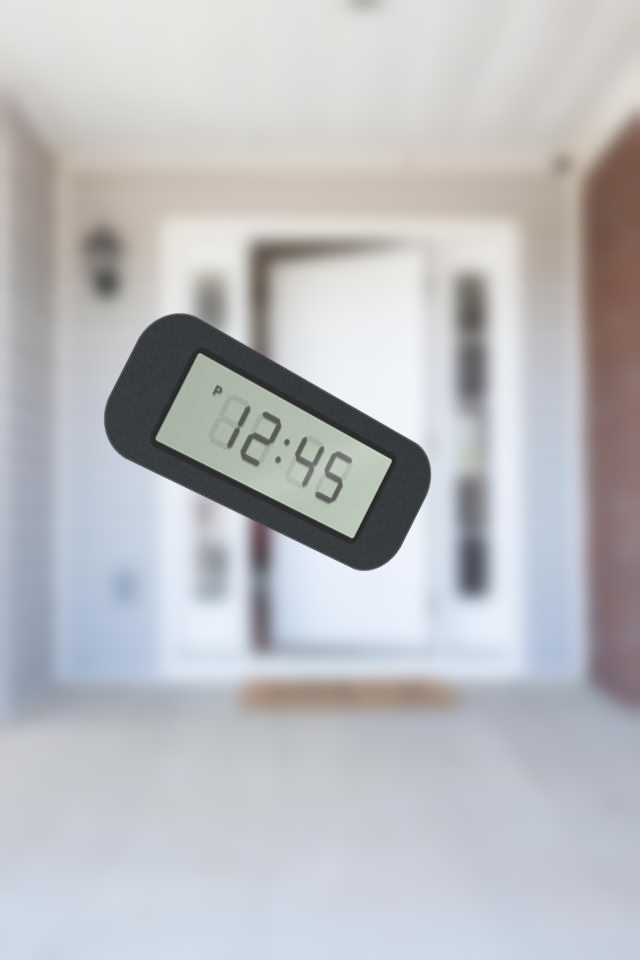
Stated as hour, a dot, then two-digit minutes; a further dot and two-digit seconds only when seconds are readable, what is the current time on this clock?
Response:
12.45
